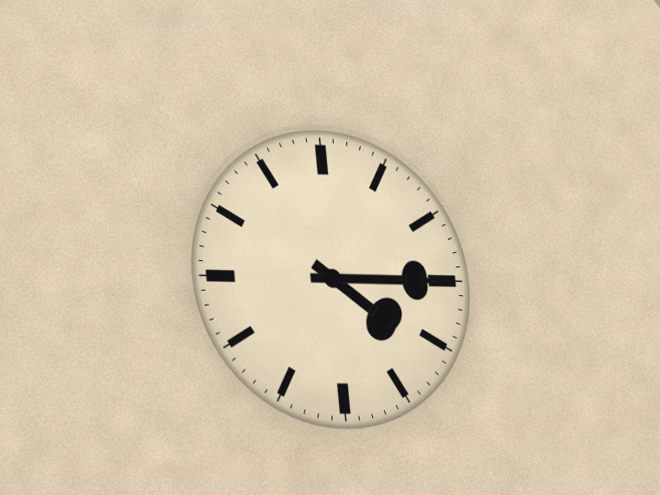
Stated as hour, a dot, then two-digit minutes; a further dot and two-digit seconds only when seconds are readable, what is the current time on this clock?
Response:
4.15
